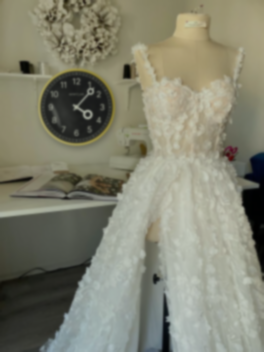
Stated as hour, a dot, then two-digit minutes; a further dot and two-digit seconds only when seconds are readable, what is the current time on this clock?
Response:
4.07
